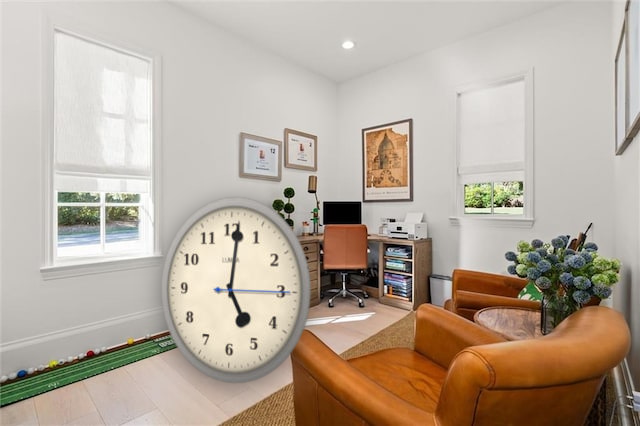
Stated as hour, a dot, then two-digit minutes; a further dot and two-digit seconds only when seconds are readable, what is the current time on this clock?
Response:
5.01.15
